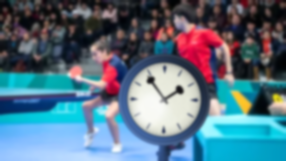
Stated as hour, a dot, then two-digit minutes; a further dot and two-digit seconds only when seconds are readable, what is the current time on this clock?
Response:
1.54
